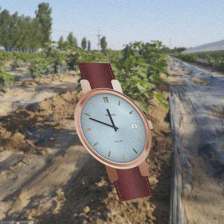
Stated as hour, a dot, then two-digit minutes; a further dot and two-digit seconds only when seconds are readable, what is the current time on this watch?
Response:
11.49
